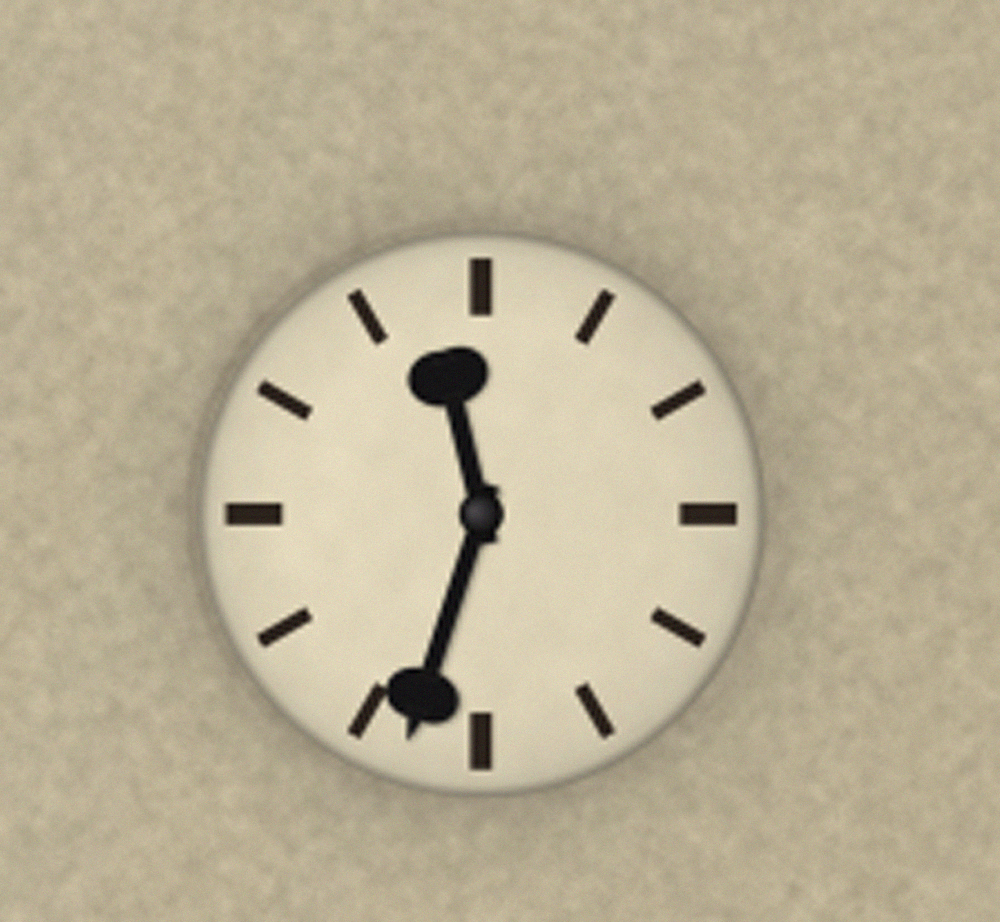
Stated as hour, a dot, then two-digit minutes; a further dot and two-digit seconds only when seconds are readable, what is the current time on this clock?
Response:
11.33
